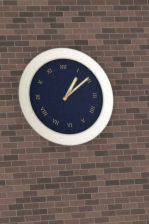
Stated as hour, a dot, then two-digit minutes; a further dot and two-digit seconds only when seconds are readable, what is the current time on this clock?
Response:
1.09
